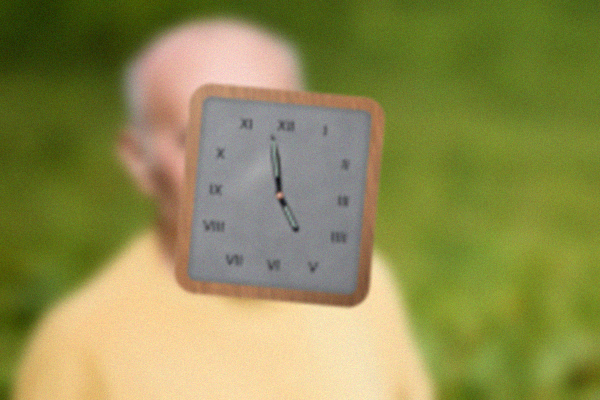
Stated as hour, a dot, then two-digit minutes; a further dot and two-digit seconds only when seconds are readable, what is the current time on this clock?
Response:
4.58
